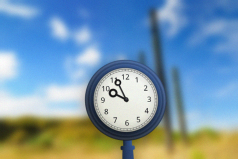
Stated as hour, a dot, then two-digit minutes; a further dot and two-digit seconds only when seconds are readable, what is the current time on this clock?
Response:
9.56
